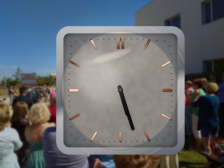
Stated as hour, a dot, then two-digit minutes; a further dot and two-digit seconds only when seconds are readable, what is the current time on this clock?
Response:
5.27
